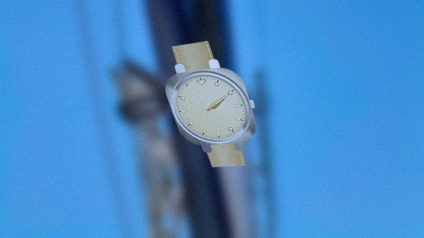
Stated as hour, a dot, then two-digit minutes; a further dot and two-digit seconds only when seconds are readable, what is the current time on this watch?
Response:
2.10
